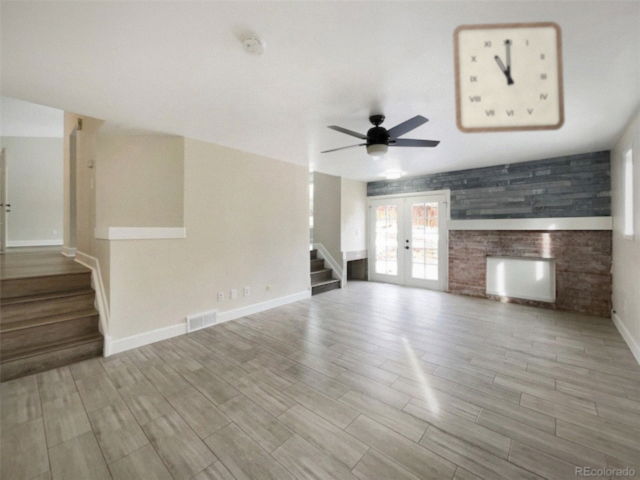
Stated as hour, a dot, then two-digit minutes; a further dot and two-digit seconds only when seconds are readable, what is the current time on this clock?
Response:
11.00
